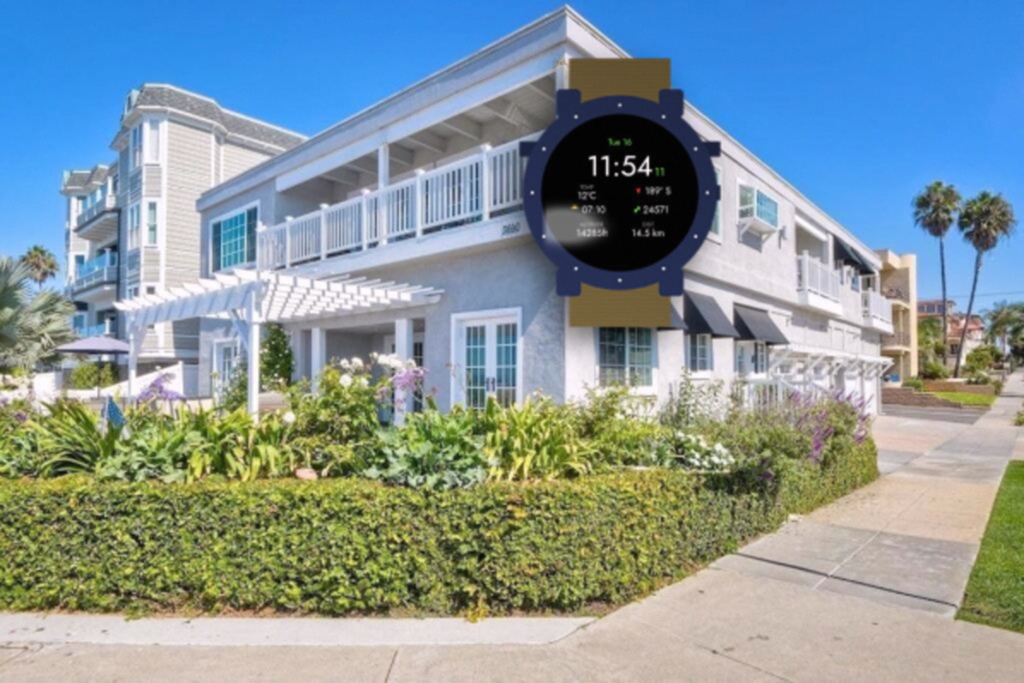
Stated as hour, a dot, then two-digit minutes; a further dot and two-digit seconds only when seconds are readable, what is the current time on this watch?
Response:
11.54
